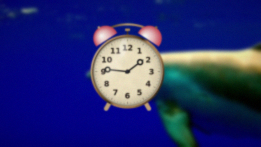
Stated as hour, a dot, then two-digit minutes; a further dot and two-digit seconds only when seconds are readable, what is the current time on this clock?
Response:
1.46
